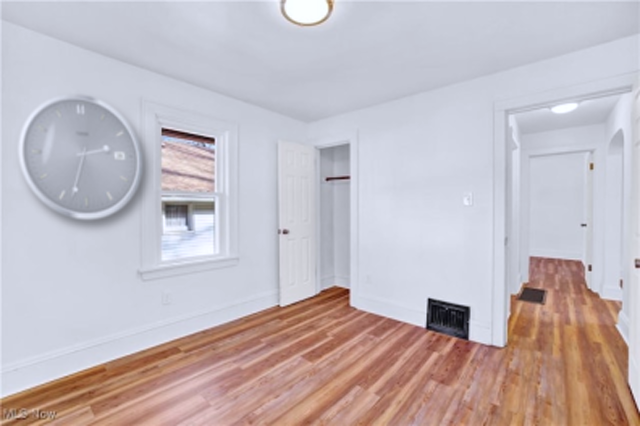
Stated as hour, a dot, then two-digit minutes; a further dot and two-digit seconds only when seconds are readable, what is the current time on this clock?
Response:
2.33
